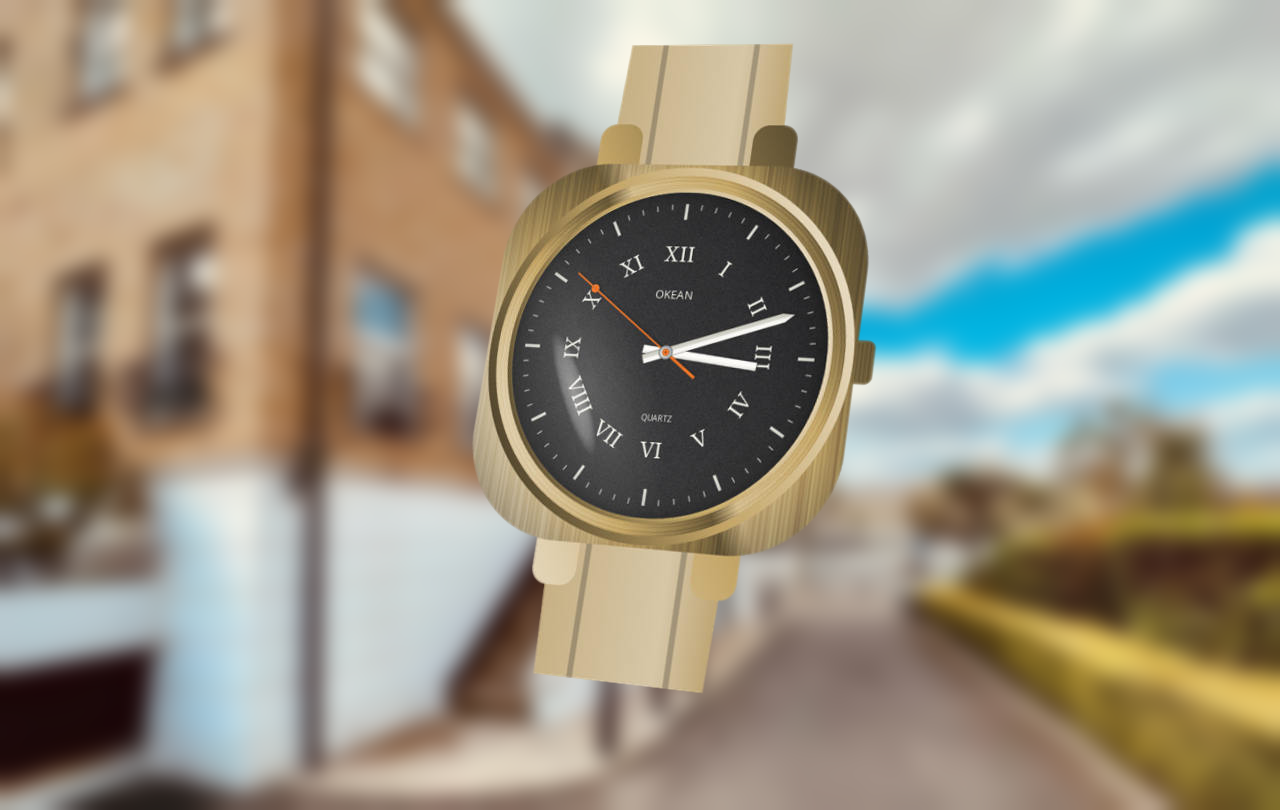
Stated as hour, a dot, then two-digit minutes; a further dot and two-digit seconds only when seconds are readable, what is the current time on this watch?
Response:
3.11.51
